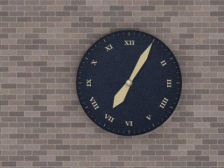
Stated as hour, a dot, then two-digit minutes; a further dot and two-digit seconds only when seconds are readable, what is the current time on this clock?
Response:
7.05
